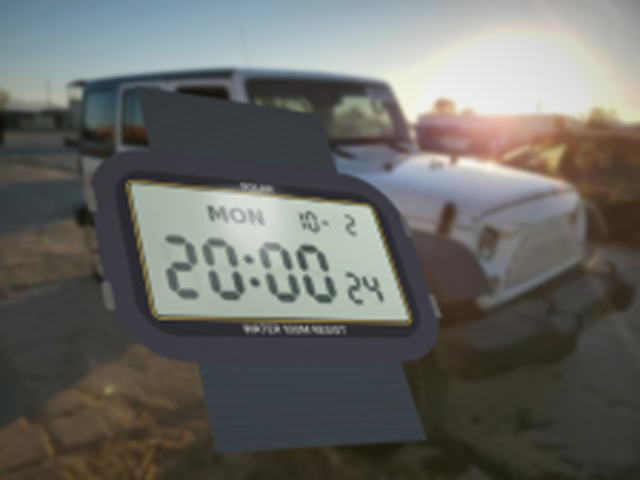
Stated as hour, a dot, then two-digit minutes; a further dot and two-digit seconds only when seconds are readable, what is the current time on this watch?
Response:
20.00.24
